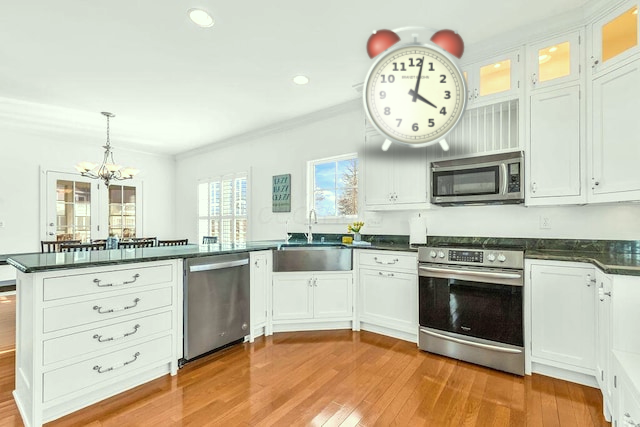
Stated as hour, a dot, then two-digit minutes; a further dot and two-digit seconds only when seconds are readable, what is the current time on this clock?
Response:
4.02
